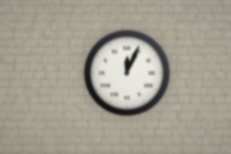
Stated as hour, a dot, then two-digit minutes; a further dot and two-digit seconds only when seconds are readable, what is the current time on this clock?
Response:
12.04
